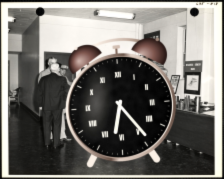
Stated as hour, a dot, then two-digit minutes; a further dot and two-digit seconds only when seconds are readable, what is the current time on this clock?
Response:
6.24
